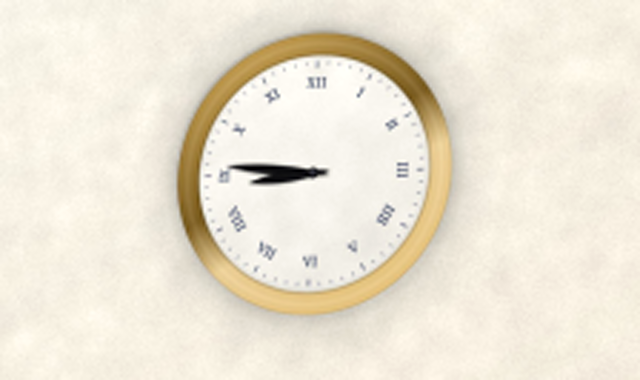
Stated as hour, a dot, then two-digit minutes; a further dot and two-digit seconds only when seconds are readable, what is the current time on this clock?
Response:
8.46
